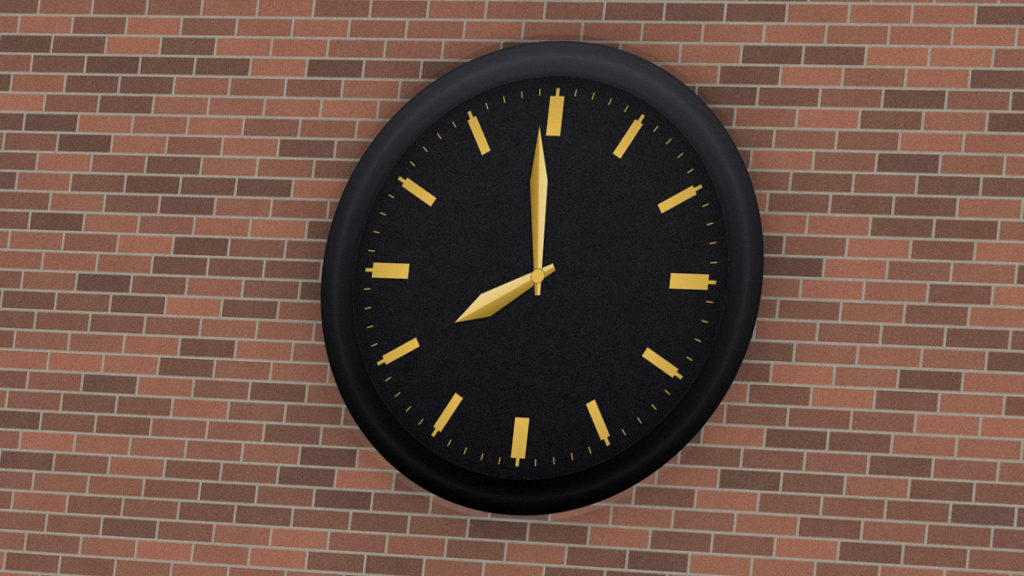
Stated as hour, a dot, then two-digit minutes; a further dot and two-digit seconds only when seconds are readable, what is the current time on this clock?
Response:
7.59
